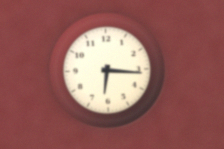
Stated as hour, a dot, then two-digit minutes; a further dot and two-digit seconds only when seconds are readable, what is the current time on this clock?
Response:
6.16
